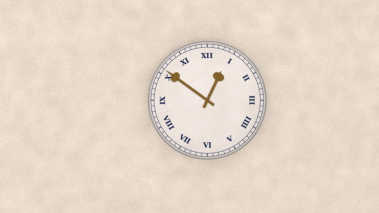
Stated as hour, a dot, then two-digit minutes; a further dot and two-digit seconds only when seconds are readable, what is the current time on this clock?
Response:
12.51
